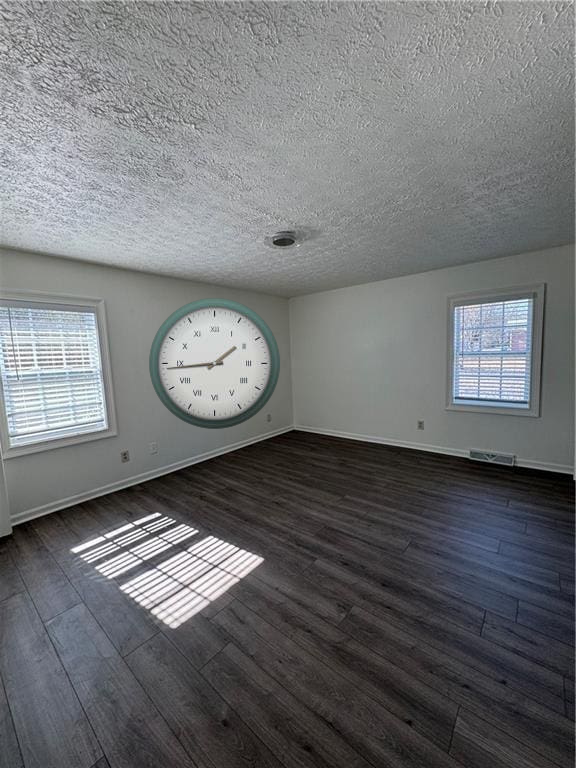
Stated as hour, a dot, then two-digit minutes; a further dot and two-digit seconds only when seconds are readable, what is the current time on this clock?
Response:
1.44
